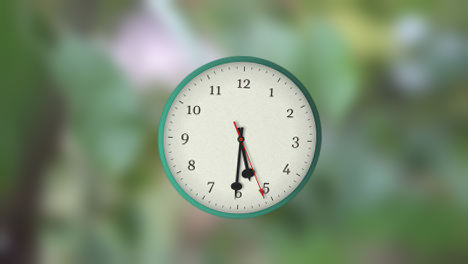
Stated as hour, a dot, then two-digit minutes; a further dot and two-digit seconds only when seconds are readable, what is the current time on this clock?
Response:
5.30.26
